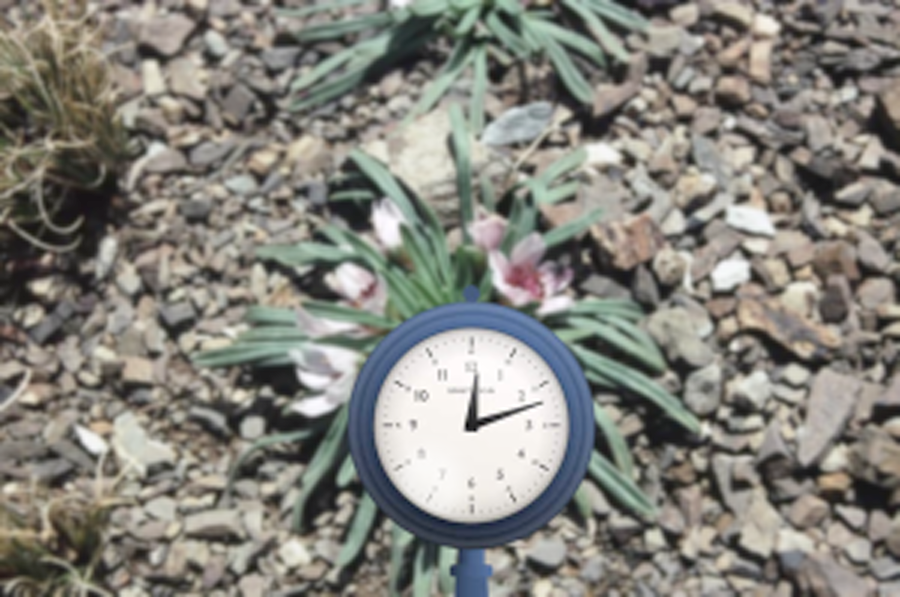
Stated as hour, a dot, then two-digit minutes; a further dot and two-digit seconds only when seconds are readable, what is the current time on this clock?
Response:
12.12
